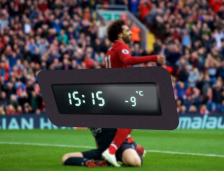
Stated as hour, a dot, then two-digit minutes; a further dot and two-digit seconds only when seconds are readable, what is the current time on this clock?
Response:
15.15
